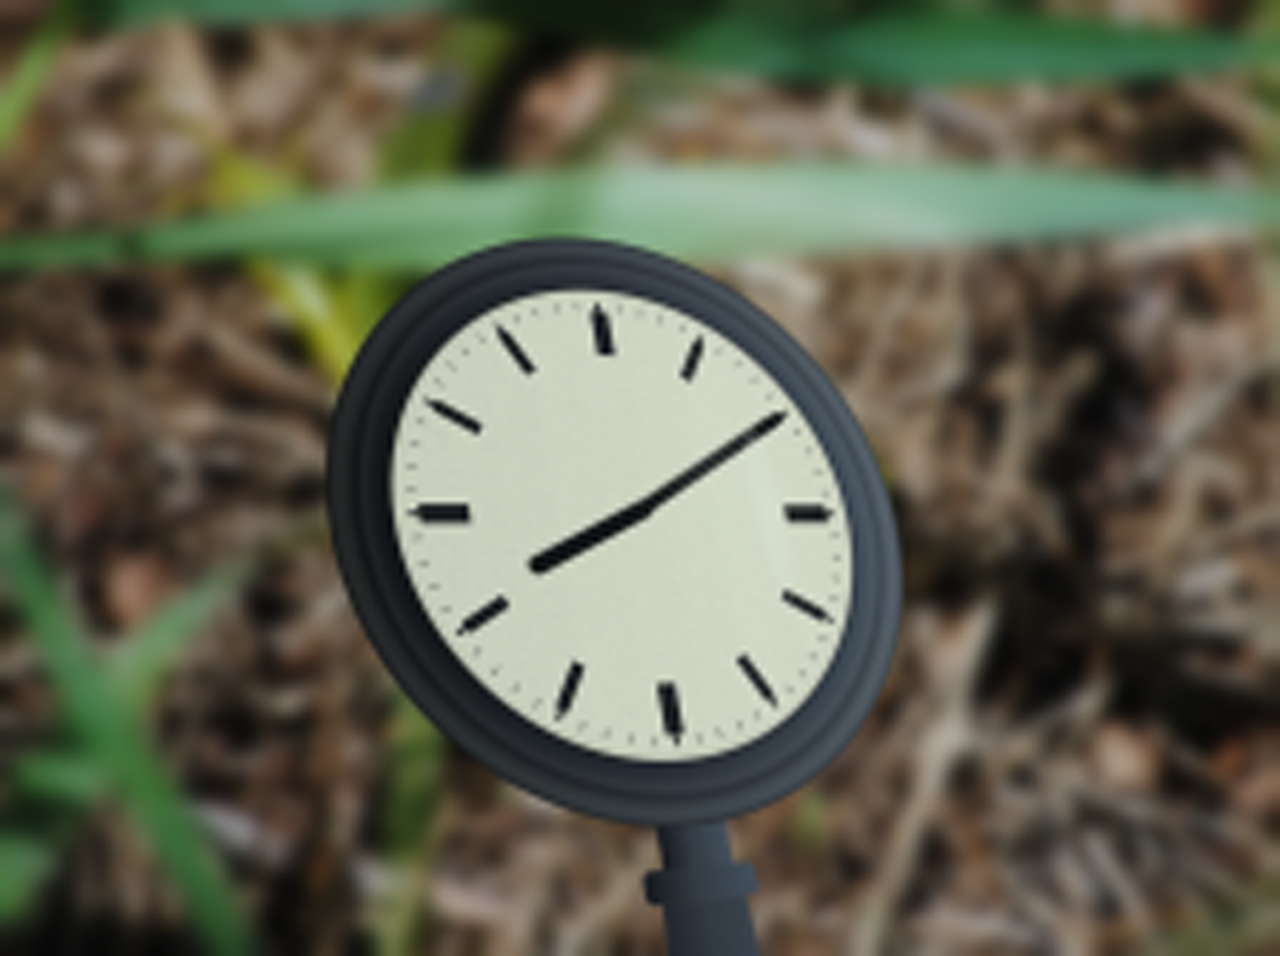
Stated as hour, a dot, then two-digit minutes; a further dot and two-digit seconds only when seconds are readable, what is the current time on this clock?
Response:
8.10
